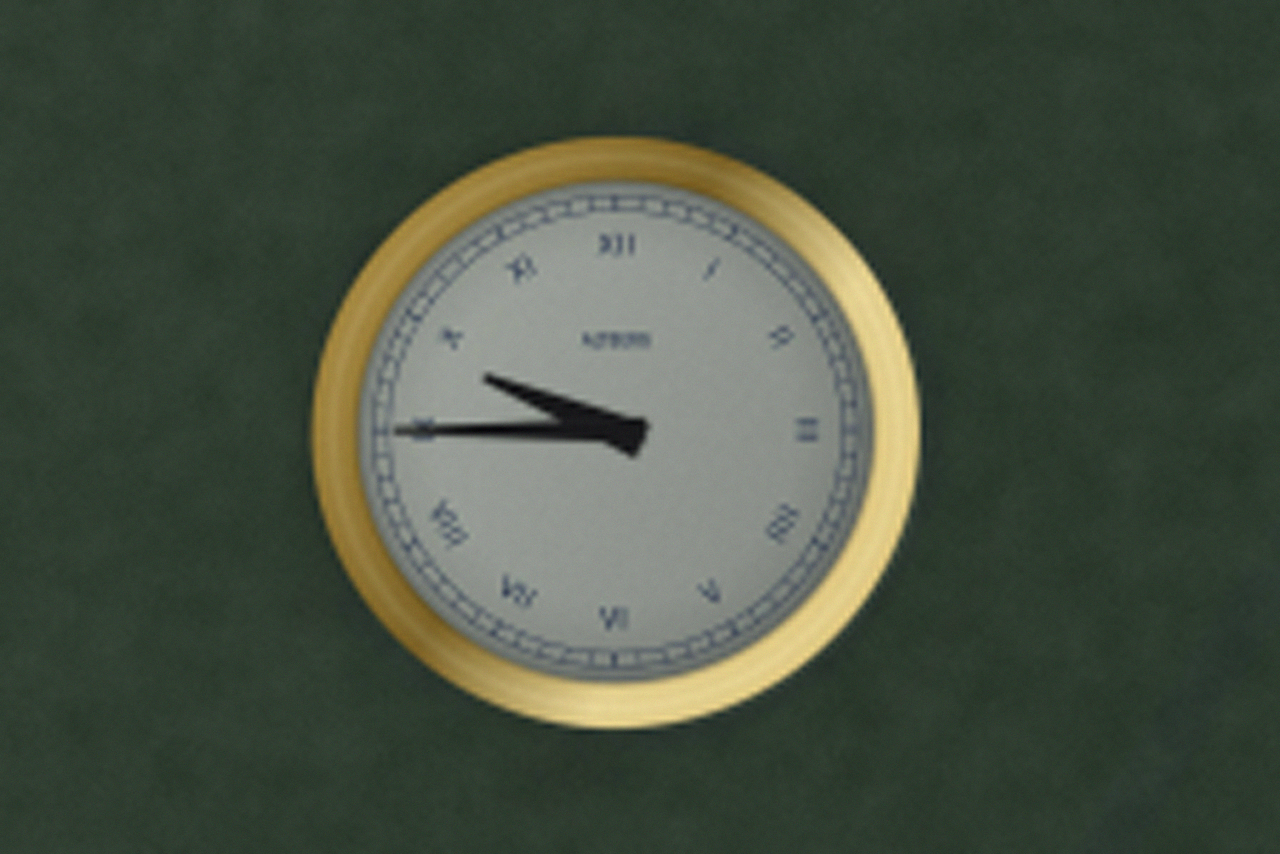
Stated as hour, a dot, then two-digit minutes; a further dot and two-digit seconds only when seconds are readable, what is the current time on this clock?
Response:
9.45
